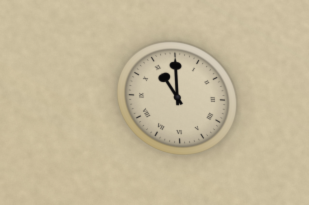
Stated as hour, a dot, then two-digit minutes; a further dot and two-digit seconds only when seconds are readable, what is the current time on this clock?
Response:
11.00
